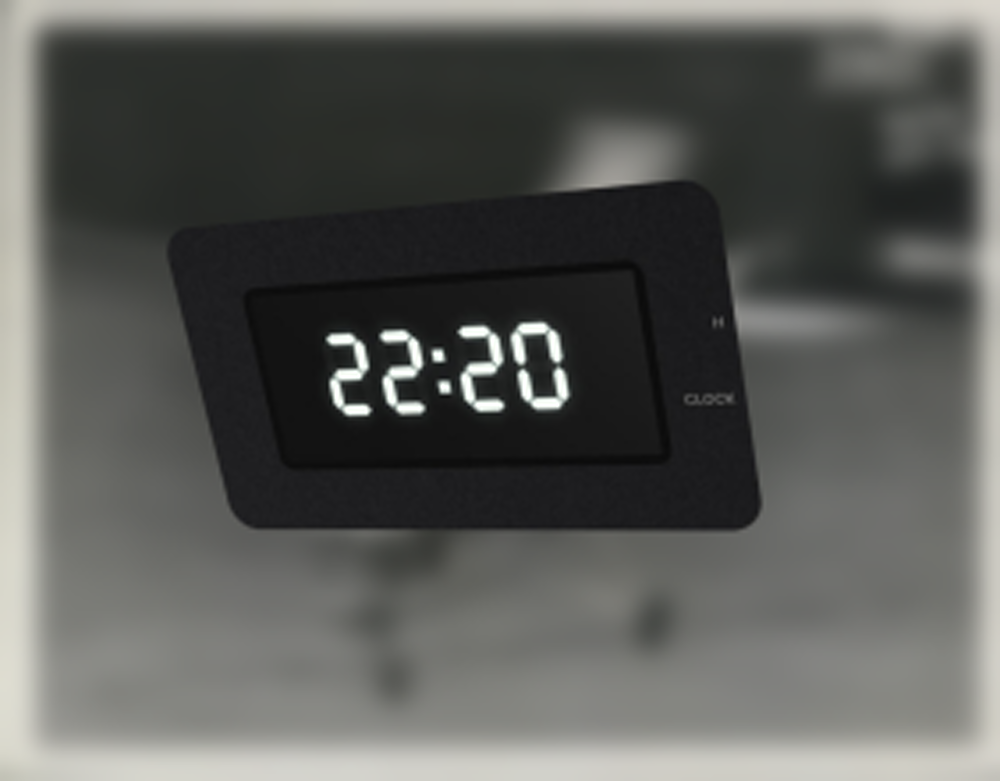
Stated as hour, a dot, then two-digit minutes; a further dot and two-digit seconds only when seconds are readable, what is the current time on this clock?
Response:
22.20
